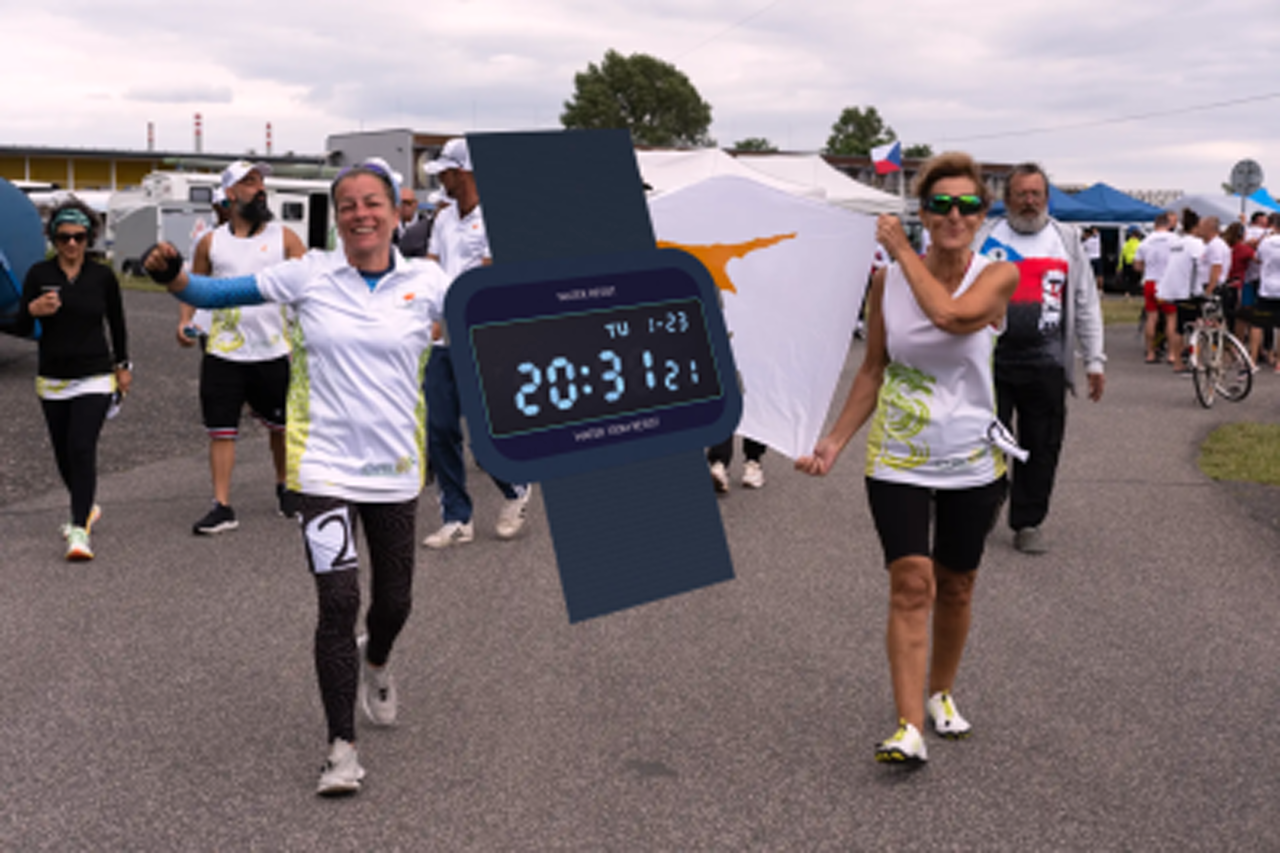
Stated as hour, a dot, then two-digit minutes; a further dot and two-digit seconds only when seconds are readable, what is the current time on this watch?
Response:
20.31.21
